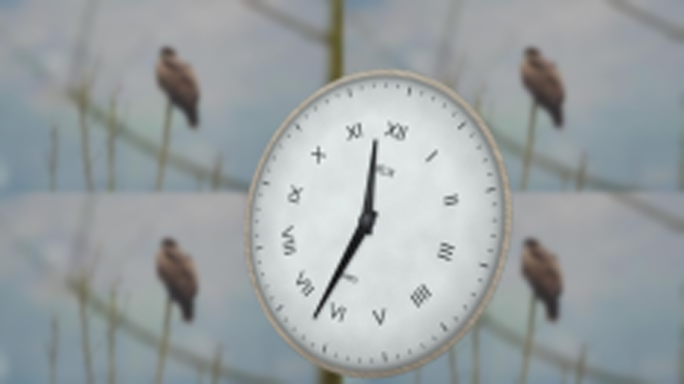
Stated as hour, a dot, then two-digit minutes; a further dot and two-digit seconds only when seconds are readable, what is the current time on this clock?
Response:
11.32
